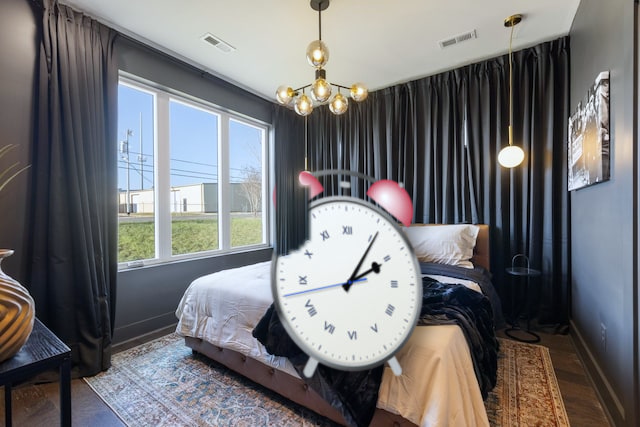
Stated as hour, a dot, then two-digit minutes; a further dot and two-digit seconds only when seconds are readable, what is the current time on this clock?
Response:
2.05.43
